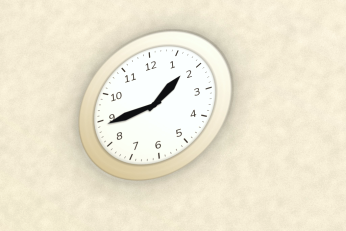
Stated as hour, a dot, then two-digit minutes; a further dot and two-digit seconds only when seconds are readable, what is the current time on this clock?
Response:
1.44
